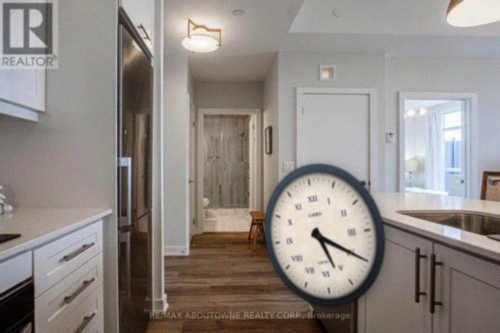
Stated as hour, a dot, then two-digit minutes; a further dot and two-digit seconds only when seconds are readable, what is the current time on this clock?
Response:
5.20
